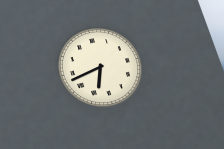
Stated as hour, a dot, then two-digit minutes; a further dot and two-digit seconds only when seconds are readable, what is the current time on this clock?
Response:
6.43
